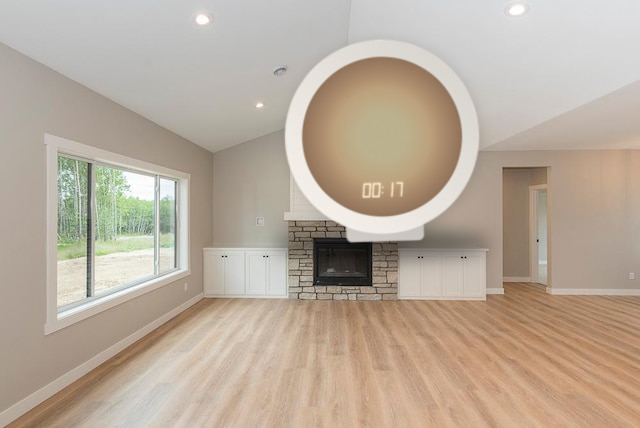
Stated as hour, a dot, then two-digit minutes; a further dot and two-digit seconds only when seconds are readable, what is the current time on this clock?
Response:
0.17
